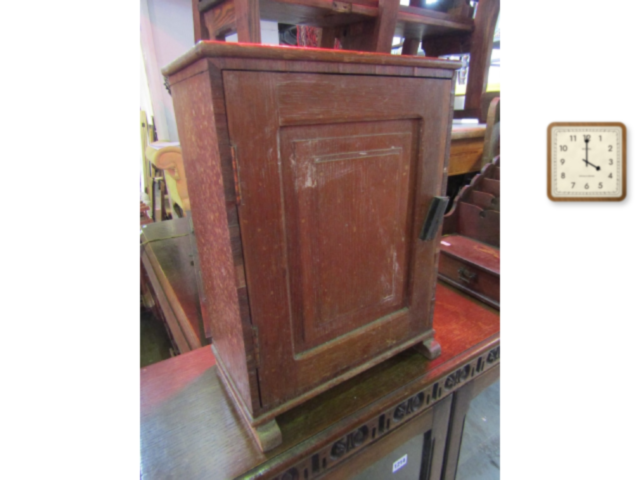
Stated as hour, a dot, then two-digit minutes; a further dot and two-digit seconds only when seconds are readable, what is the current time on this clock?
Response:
4.00
